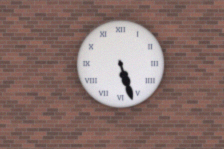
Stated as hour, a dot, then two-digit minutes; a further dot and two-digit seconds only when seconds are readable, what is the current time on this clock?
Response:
5.27
